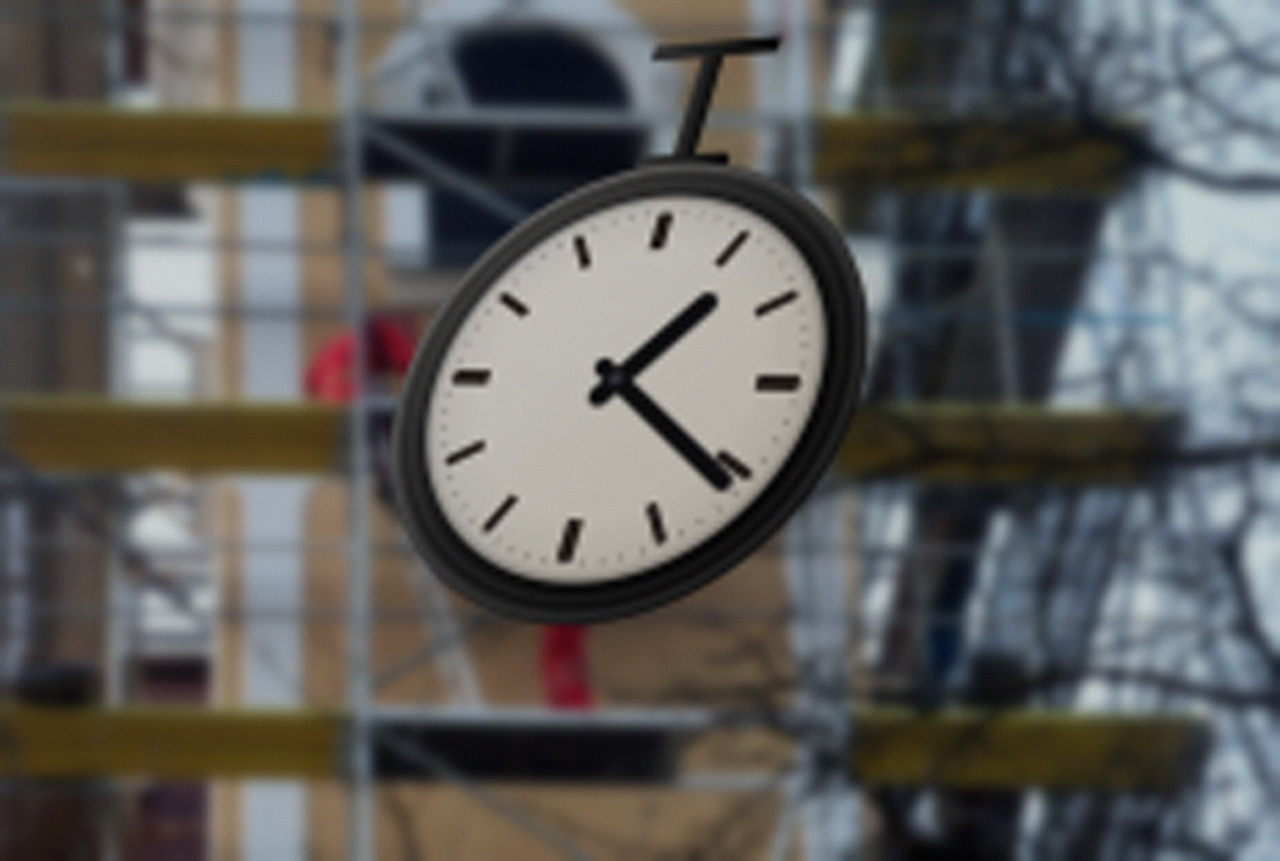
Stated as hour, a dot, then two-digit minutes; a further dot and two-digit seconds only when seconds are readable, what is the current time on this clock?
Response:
1.21
